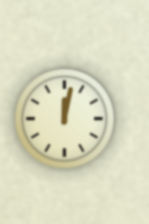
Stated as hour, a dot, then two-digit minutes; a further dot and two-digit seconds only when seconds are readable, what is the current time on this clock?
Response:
12.02
